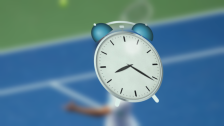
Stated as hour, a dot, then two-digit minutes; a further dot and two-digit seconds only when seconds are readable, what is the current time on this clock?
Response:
8.21
